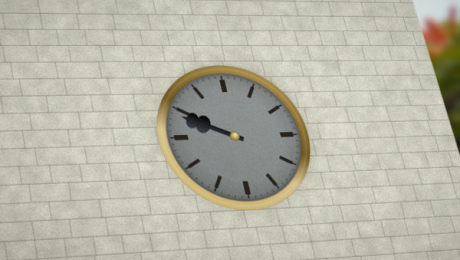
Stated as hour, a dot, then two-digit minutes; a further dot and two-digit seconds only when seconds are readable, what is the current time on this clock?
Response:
9.49
